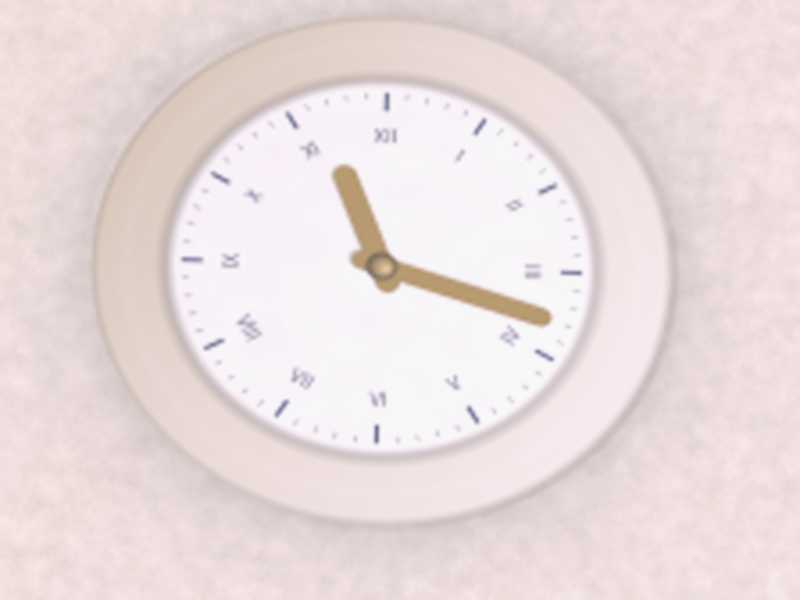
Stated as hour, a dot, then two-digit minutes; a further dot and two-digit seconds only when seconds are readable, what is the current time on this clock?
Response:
11.18
